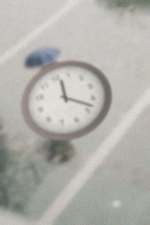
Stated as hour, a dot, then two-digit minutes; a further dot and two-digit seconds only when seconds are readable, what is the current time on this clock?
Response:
12.23
